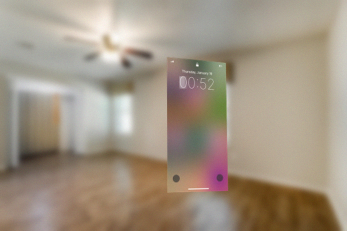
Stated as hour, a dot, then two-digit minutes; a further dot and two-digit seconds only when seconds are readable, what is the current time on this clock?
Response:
0.52
